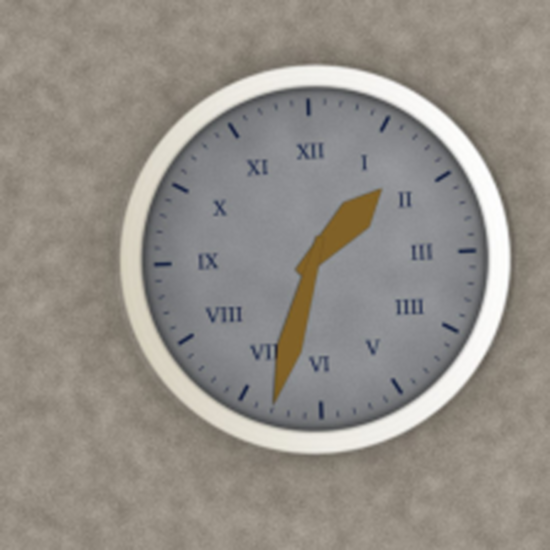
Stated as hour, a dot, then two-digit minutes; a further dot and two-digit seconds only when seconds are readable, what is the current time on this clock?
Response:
1.33
